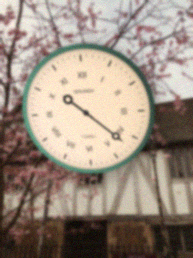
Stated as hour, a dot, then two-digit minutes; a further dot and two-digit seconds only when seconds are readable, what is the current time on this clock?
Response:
10.22
